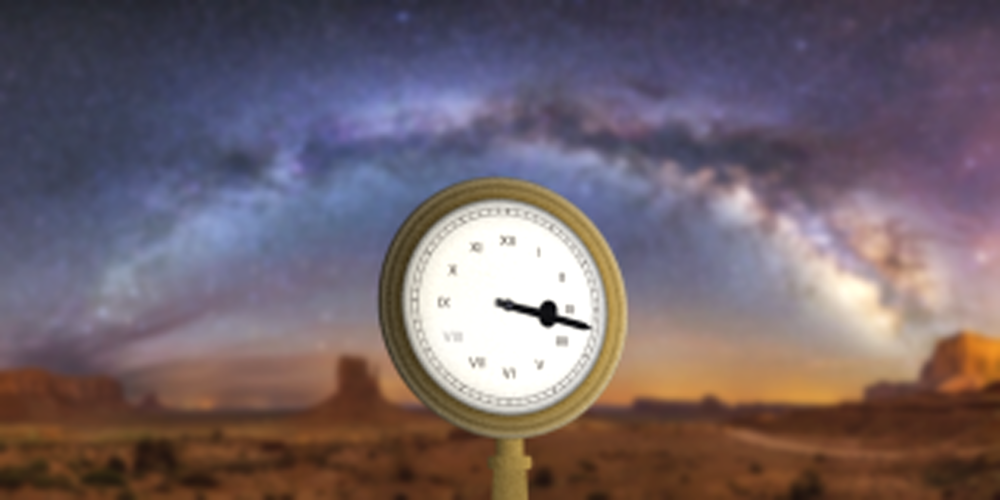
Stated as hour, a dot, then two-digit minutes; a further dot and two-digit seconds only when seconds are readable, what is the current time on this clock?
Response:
3.17
